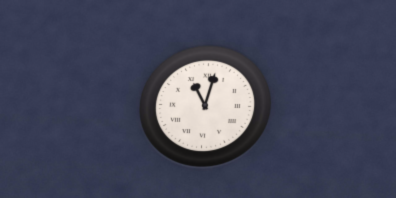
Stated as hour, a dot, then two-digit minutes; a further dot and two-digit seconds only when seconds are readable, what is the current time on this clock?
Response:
11.02
